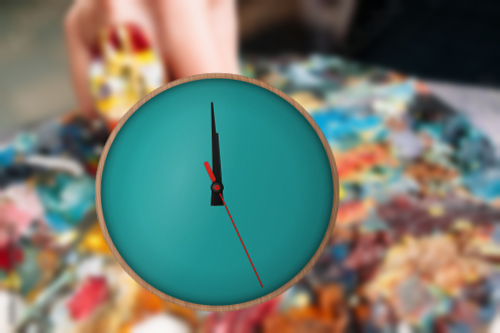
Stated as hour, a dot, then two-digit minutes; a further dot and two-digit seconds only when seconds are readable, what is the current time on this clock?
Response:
11.59.26
